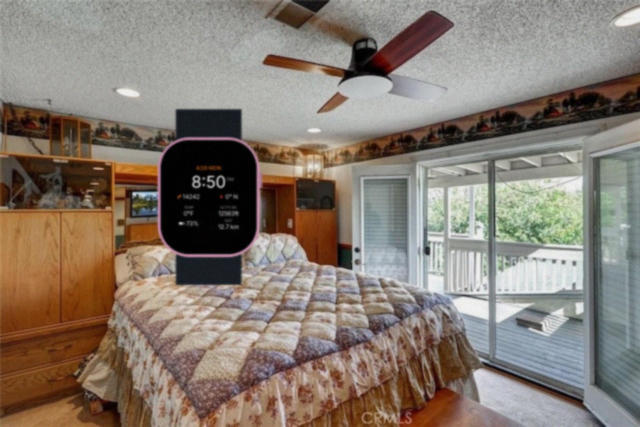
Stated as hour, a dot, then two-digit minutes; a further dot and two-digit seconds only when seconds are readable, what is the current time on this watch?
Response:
8.50
